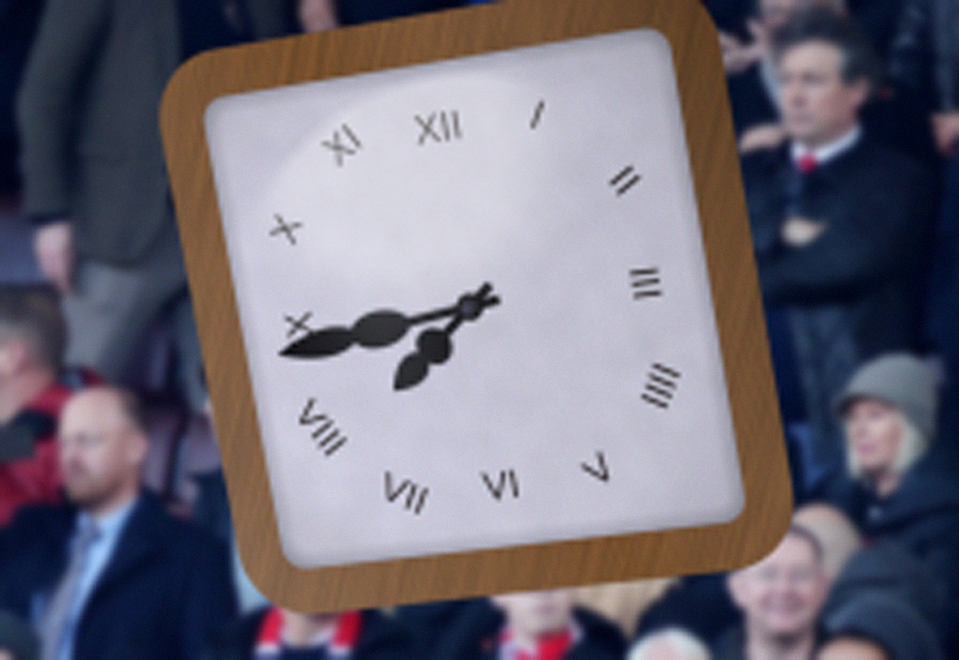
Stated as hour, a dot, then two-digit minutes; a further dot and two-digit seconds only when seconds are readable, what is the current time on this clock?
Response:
7.44
